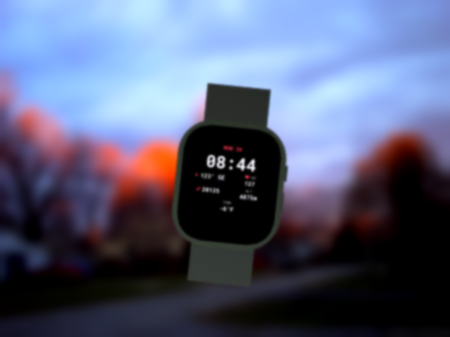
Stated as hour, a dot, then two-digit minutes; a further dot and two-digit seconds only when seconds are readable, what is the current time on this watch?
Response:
8.44
